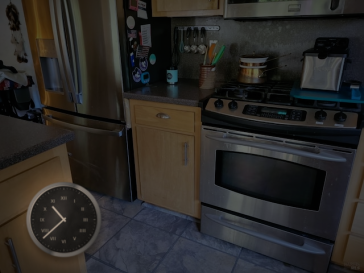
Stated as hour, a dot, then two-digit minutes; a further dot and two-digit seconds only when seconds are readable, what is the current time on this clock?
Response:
10.38
